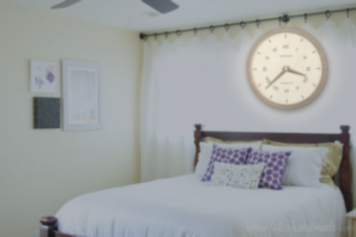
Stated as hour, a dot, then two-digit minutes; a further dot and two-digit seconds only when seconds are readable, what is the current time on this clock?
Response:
3.38
